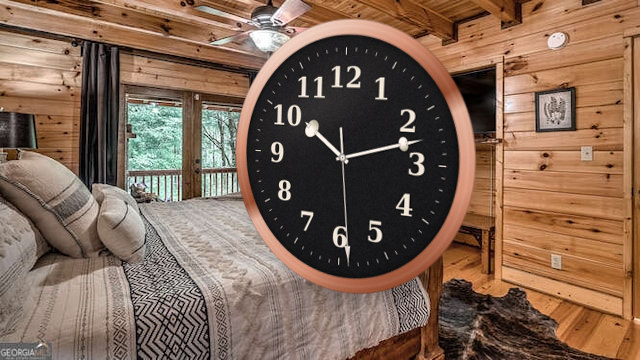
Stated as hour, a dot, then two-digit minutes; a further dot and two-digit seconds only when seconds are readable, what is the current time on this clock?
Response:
10.12.29
